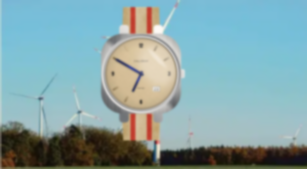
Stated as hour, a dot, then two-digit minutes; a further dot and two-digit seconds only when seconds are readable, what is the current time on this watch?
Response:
6.50
